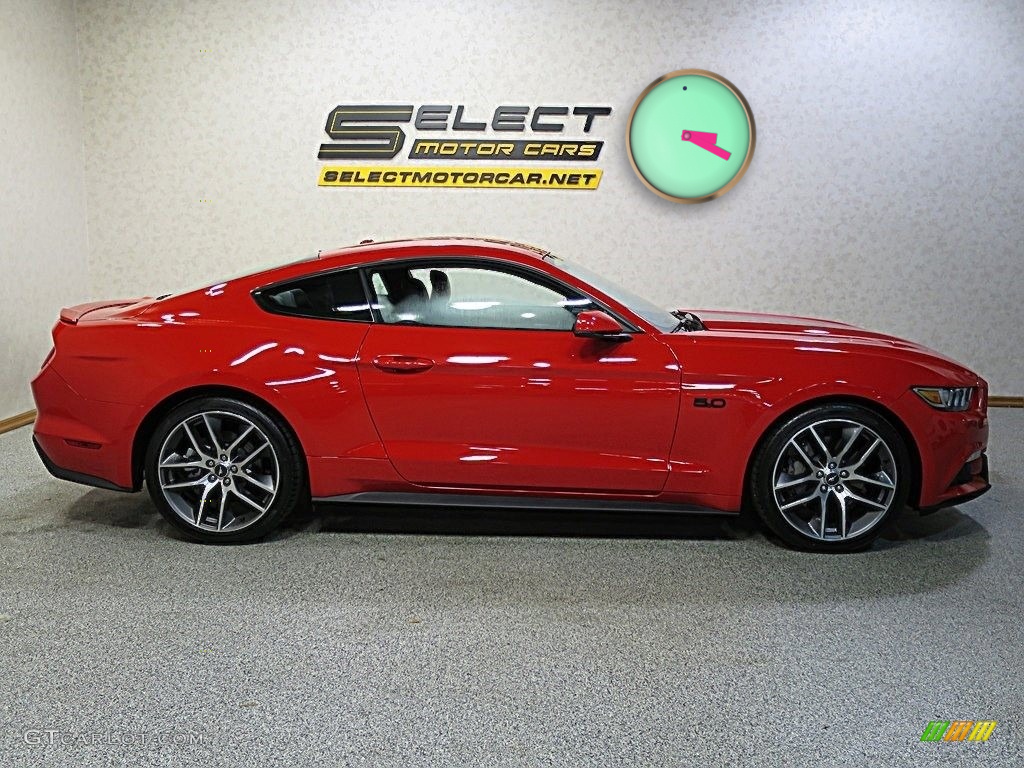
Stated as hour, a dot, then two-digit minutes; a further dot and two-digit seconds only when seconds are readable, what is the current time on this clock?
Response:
3.20
